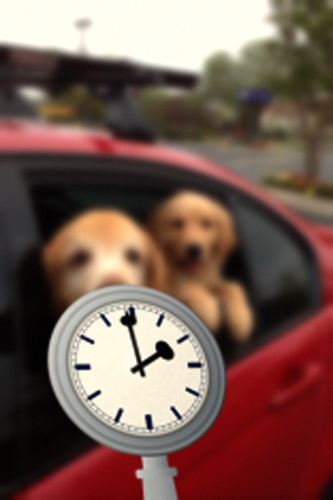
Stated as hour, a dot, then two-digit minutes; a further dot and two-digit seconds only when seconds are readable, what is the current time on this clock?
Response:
1.59
